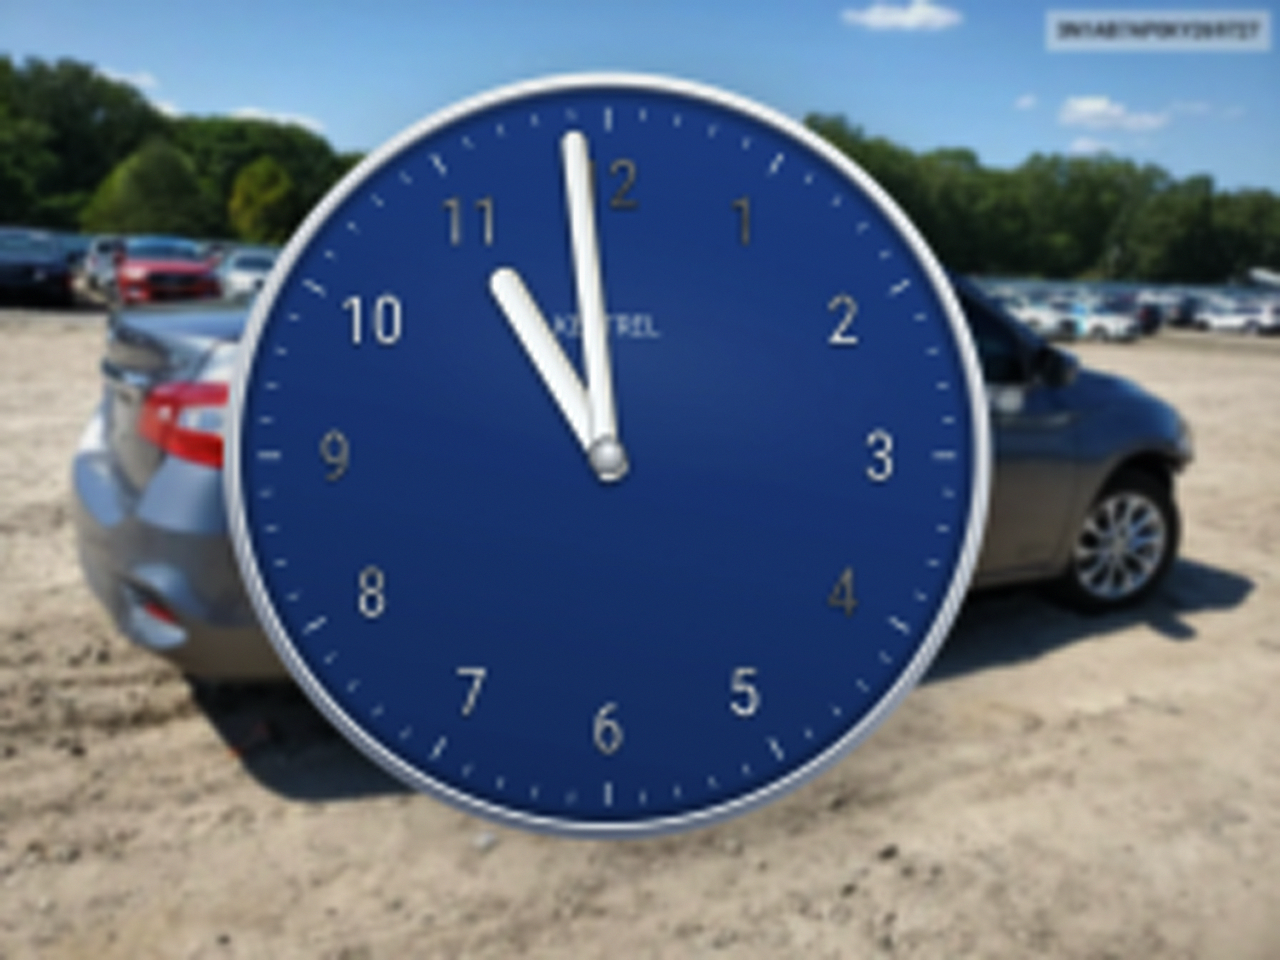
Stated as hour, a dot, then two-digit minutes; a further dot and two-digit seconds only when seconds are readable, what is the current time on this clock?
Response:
10.59
